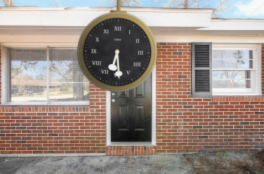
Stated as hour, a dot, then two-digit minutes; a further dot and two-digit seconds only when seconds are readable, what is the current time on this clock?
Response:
6.29
